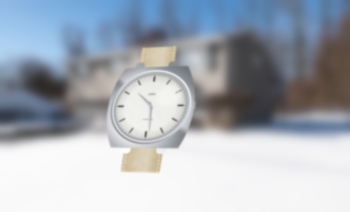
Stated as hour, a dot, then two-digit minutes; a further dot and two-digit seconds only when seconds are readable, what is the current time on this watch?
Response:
10.29
